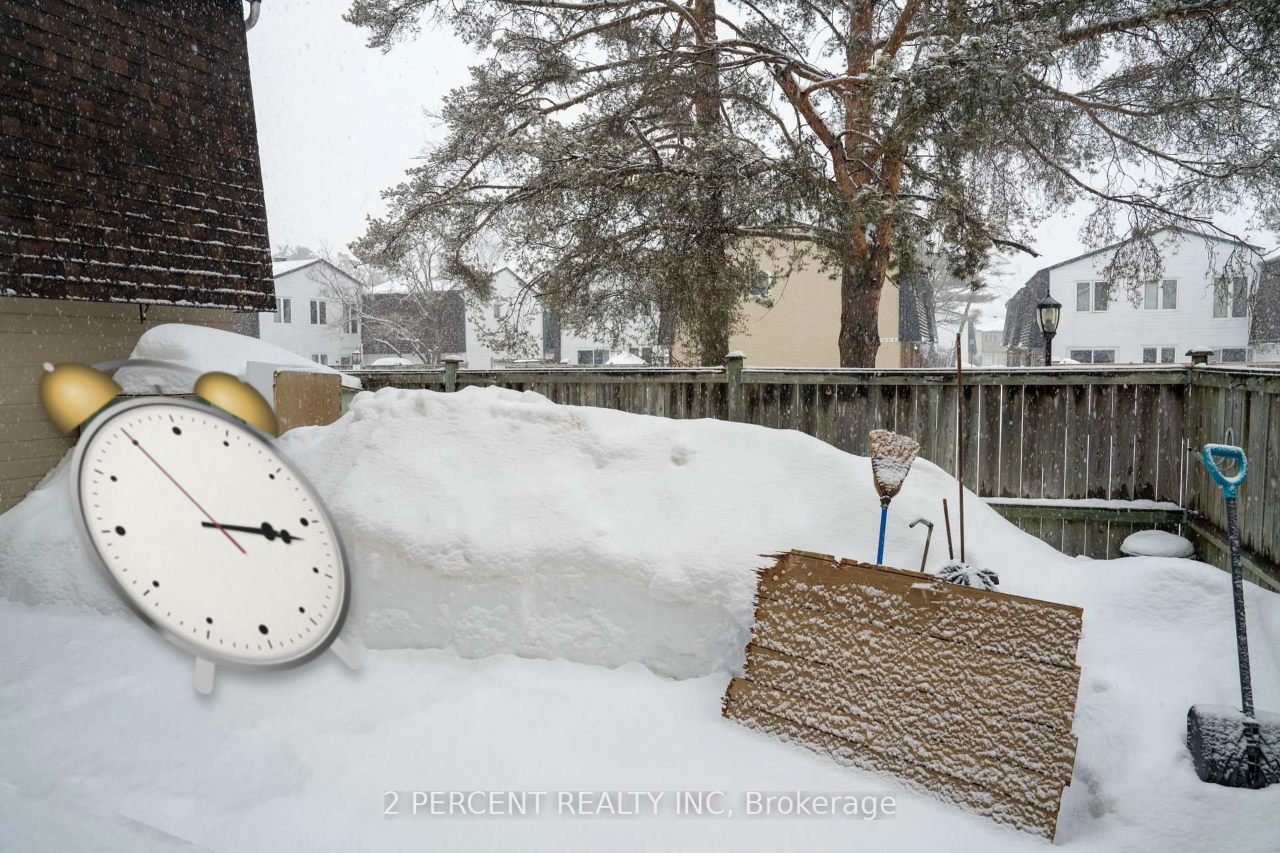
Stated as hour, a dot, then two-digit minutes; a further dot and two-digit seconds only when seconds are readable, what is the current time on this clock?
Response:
3.16.55
